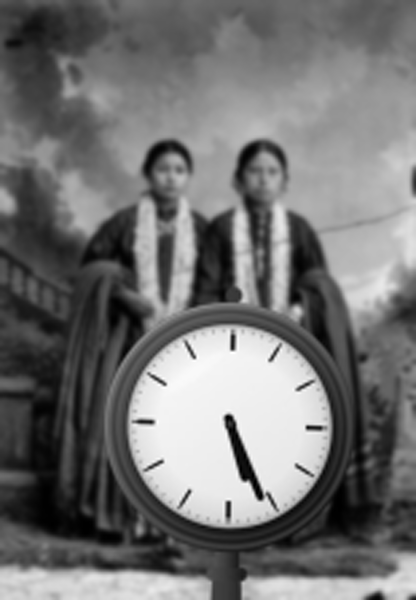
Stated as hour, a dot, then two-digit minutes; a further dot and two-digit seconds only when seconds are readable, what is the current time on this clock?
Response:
5.26
